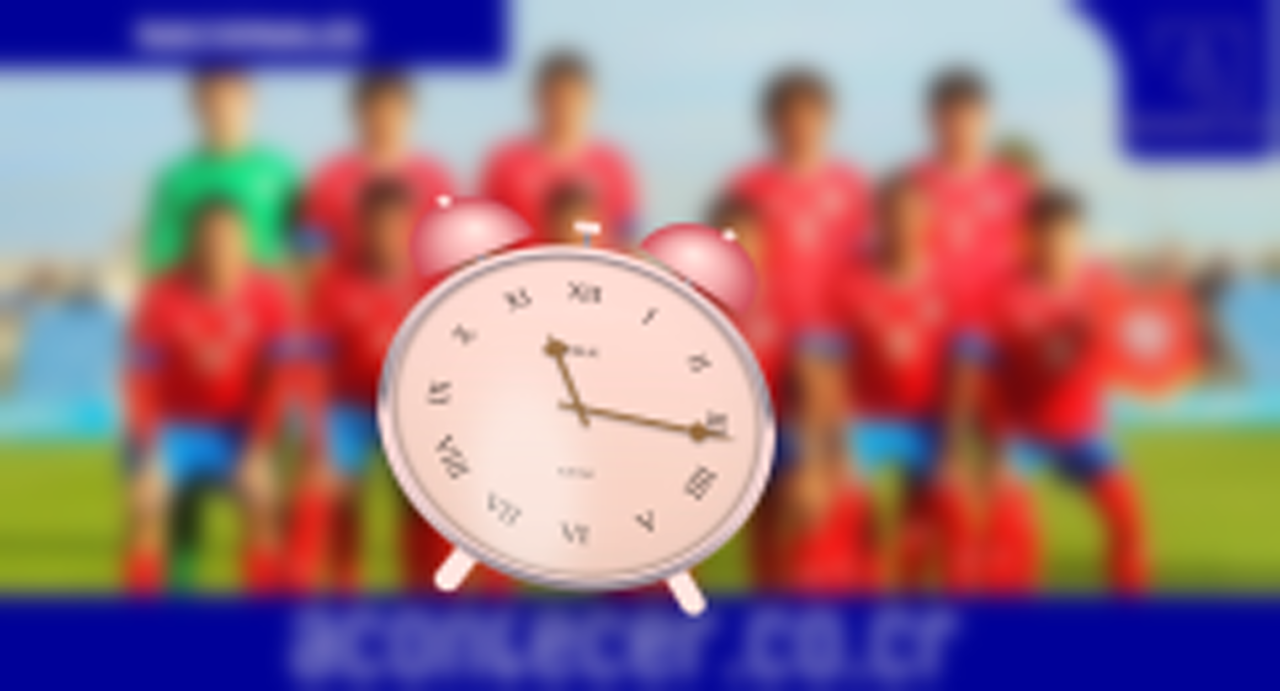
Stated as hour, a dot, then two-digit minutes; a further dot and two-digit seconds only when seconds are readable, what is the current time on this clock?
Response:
11.16
